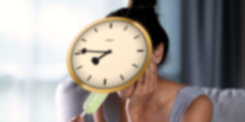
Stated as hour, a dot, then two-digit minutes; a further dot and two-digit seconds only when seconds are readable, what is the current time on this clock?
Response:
7.46
